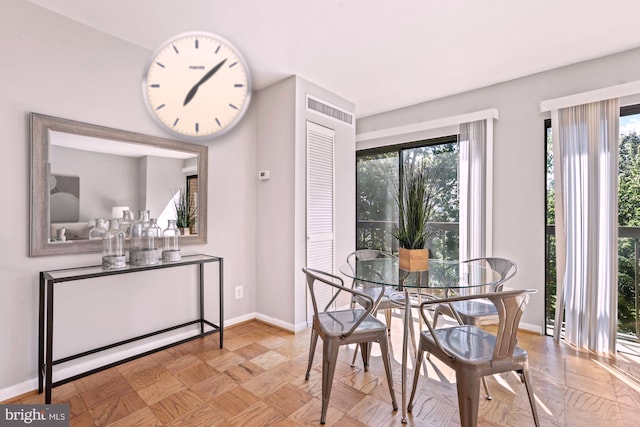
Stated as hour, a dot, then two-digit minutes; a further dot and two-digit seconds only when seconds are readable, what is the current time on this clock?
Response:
7.08
